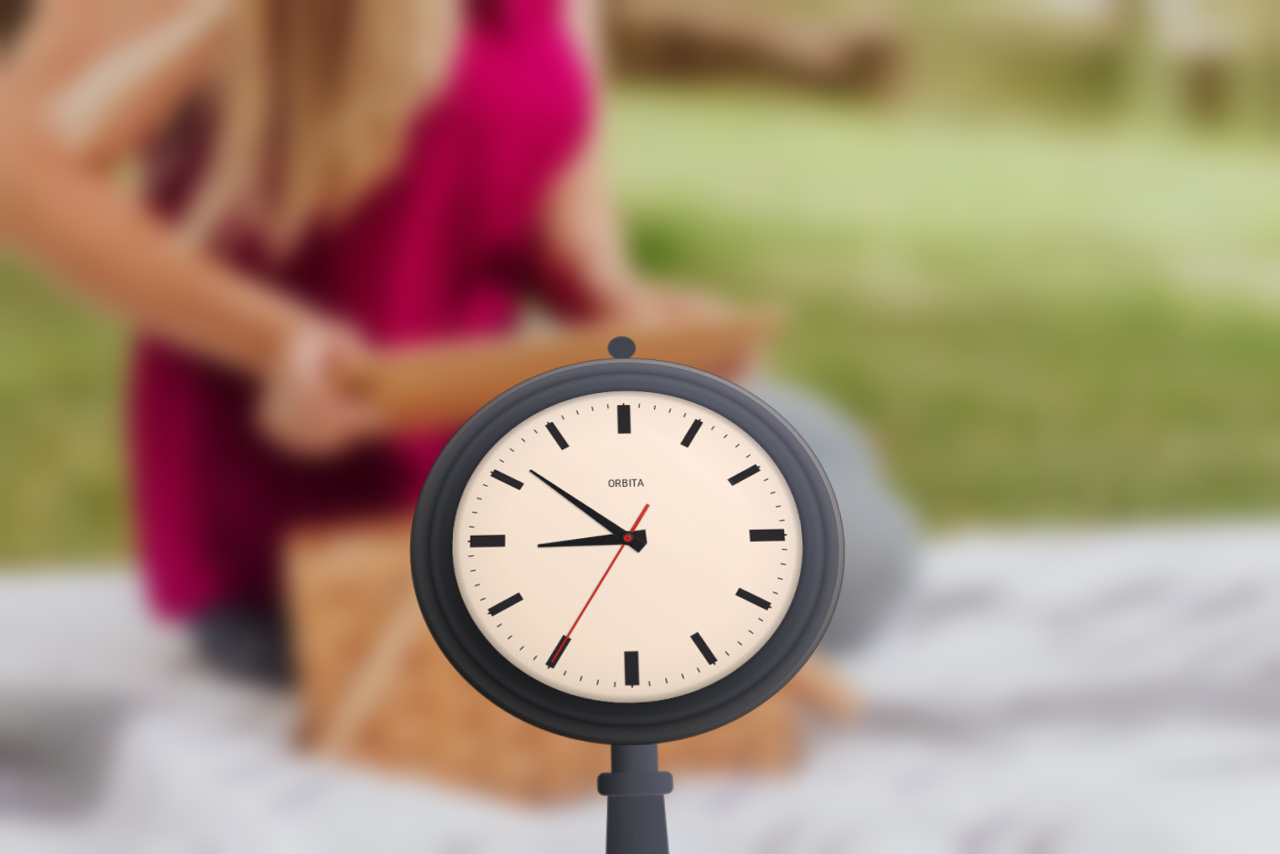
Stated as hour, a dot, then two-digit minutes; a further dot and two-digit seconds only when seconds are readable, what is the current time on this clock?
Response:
8.51.35
